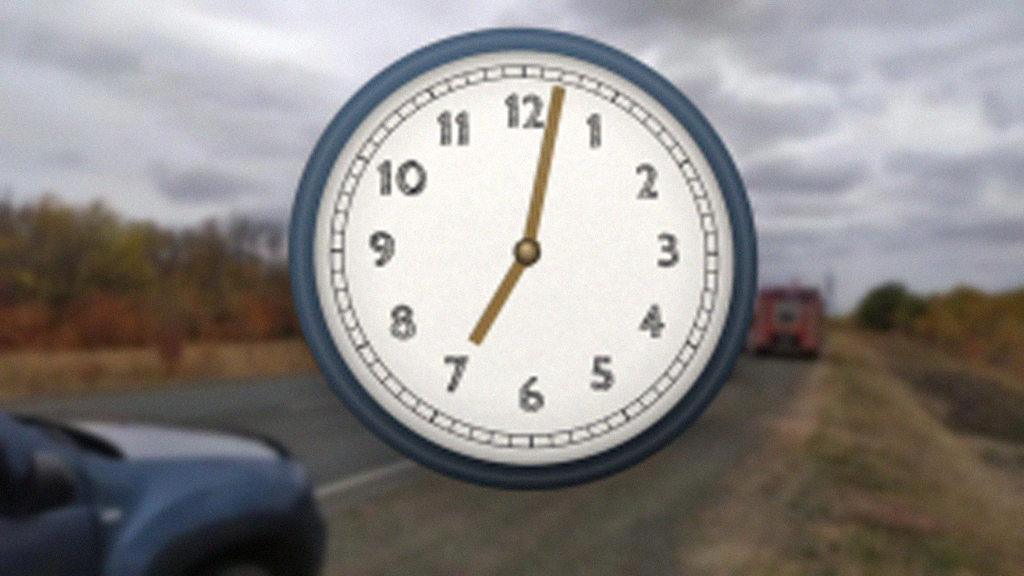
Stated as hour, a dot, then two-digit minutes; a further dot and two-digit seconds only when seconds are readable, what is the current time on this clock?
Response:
7.02
